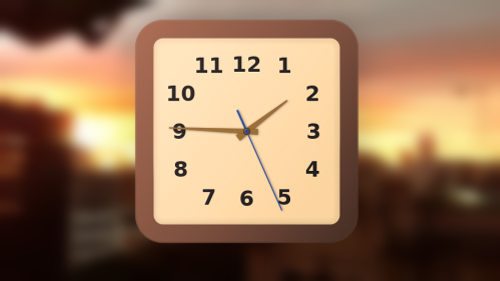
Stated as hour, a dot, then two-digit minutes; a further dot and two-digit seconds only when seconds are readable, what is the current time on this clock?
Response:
1.45.26
